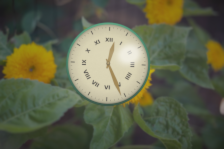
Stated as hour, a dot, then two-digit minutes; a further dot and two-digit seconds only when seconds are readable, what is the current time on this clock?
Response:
12.26
